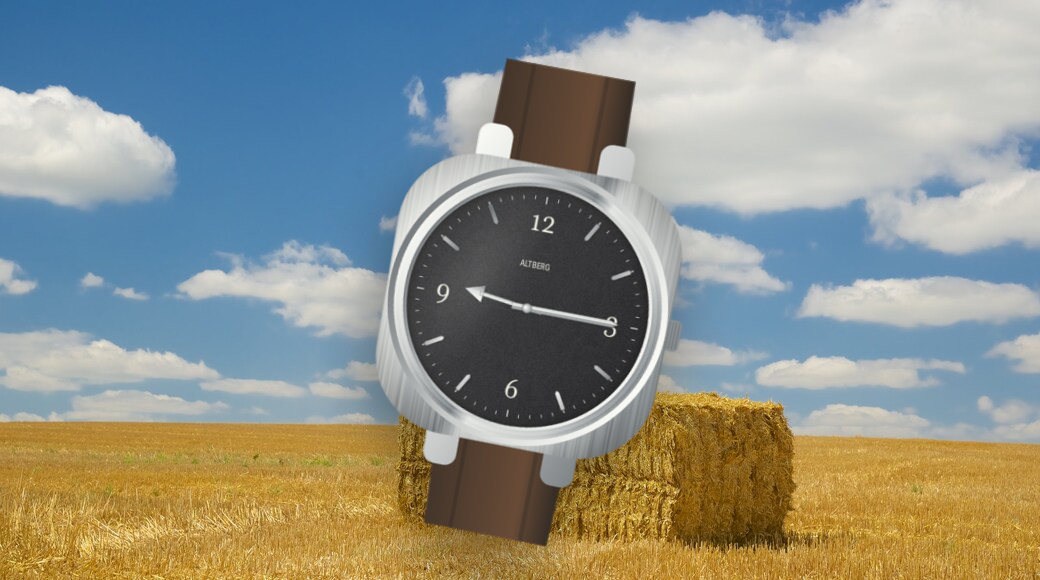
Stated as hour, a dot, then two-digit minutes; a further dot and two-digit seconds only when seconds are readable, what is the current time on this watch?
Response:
9.15
